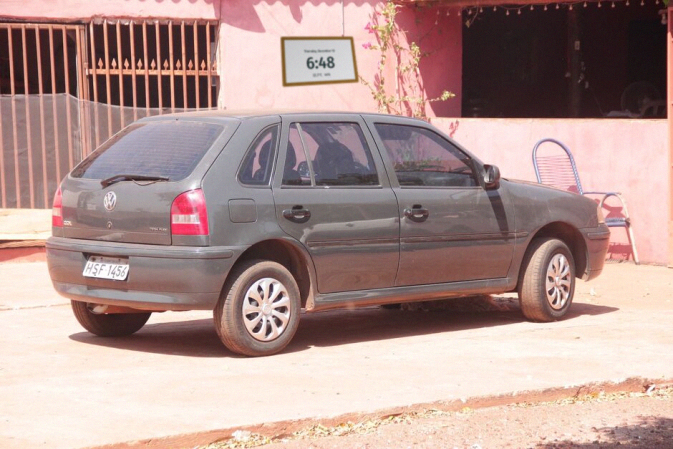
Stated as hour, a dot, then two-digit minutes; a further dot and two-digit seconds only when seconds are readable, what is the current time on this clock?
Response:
6.48
